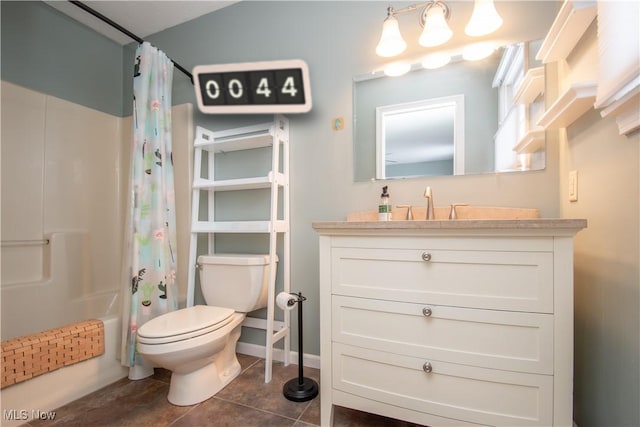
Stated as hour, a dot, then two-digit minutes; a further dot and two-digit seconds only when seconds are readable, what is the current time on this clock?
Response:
0.44
